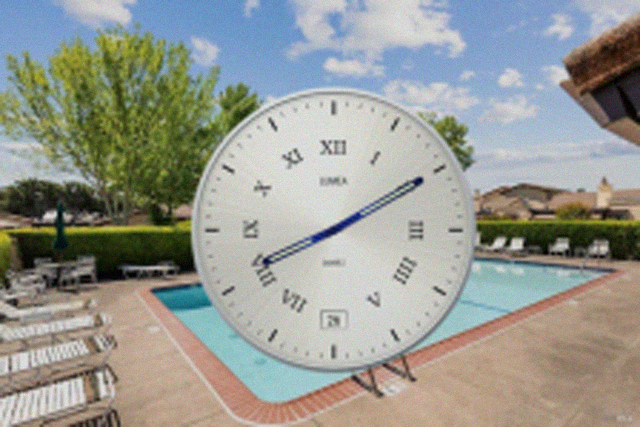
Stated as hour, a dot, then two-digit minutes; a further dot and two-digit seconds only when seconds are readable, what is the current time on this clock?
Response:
8.10
